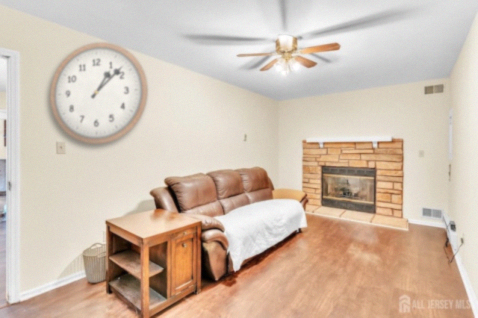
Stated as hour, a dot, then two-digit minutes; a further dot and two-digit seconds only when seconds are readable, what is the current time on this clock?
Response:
1.08
